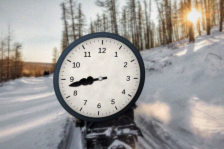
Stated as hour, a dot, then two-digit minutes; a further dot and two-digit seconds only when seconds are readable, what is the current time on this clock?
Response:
8.43
